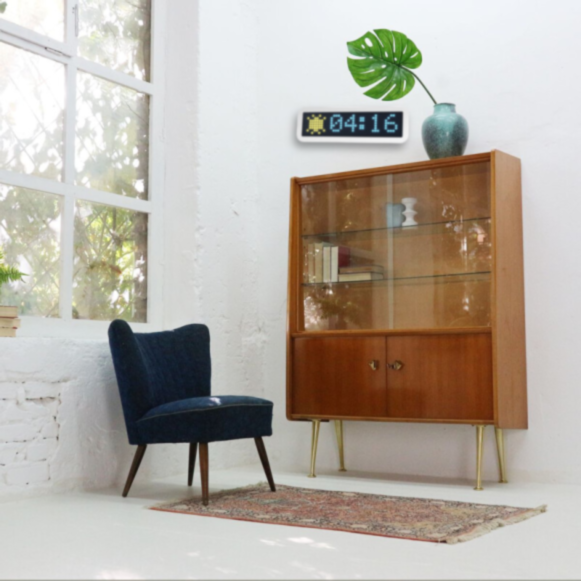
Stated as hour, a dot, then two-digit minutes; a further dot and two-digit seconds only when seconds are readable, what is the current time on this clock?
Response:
4.16
